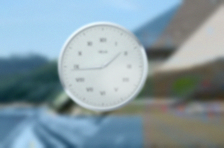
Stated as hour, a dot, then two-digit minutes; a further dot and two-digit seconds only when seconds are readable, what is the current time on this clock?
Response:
1.44
